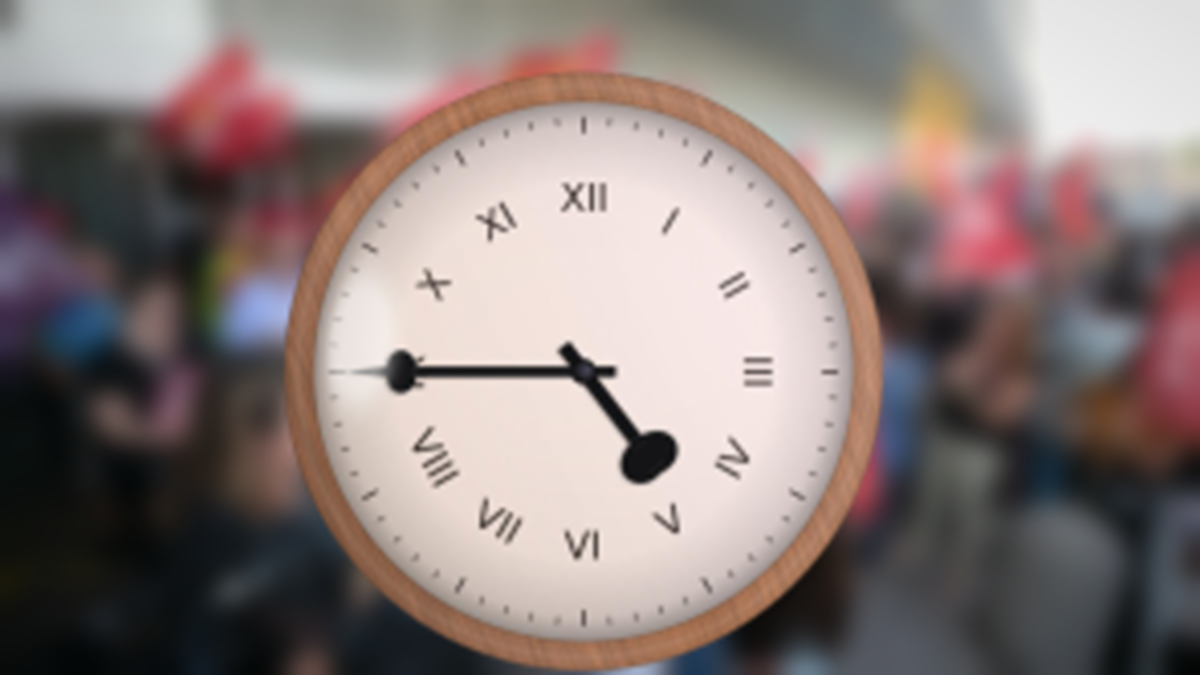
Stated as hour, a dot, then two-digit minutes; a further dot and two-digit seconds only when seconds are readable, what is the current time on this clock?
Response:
4.45
